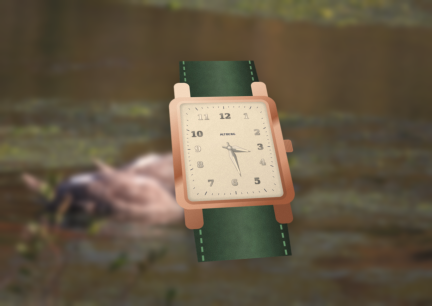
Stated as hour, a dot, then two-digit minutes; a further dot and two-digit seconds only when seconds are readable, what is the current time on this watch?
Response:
3.28
